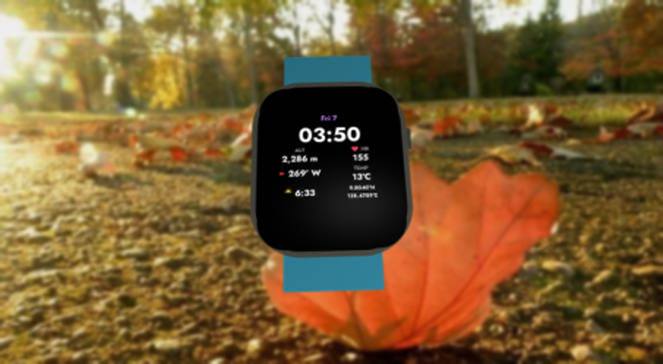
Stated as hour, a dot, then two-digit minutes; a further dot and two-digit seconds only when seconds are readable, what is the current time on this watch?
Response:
3.50
